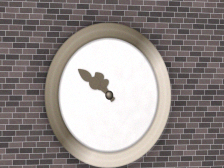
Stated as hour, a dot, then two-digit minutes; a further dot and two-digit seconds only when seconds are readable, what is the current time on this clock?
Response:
10.51
